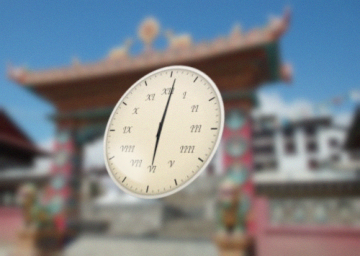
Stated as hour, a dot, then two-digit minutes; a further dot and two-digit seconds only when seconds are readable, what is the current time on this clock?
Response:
6.01
